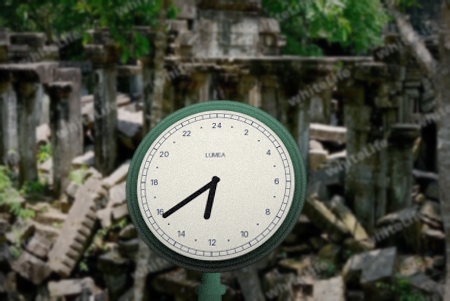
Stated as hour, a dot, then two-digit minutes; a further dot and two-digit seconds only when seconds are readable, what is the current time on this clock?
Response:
12.39
